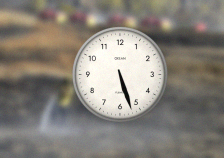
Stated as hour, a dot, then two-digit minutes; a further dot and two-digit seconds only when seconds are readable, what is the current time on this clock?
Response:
5.27
